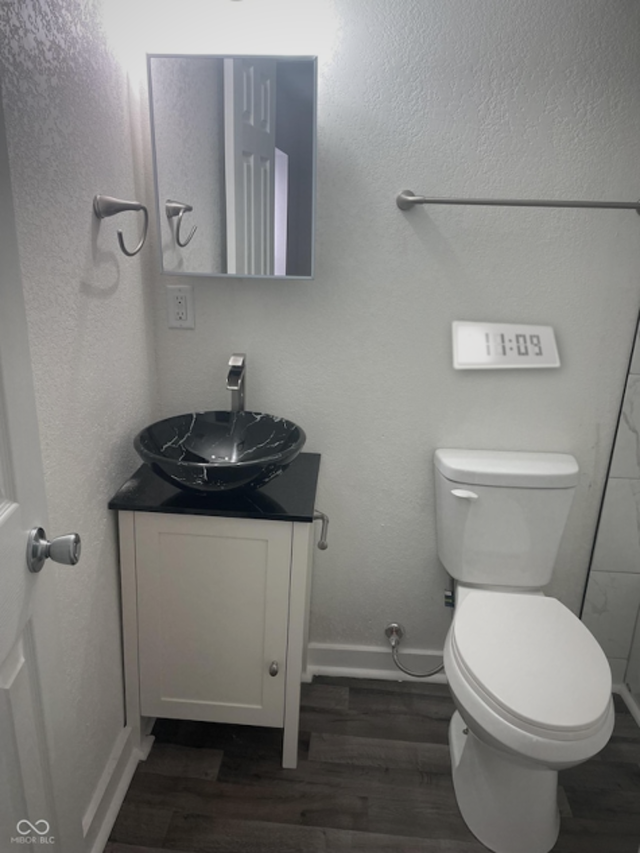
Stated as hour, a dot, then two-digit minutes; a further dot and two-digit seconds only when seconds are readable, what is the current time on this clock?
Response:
11.09
